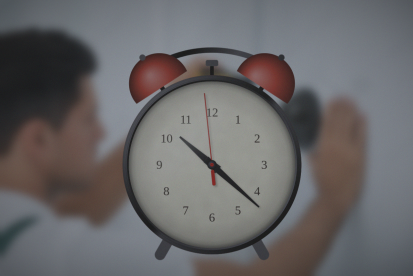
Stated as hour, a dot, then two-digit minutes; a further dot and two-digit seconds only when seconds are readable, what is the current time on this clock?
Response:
10.21.59
